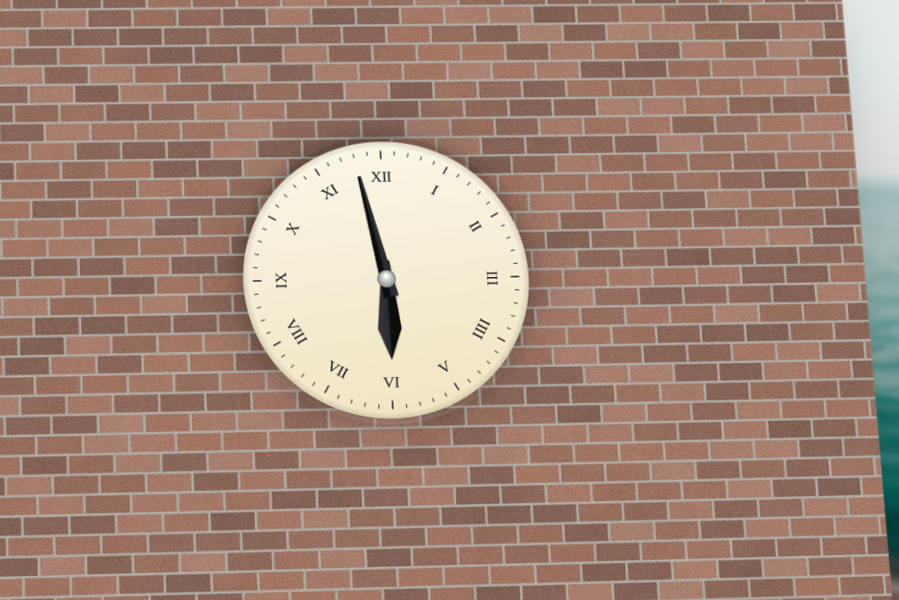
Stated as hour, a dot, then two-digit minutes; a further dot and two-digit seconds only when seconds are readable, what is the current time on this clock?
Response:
5.58
